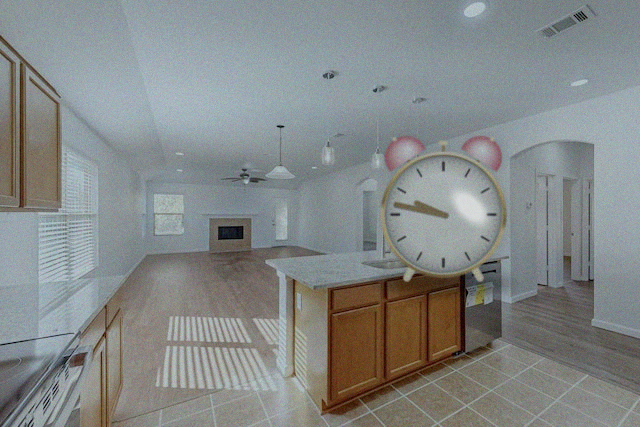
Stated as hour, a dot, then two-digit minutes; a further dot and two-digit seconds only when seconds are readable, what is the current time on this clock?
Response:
9.47
